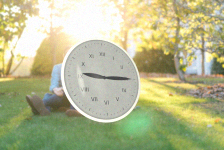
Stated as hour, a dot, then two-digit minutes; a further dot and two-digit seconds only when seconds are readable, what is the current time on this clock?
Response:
9.15
